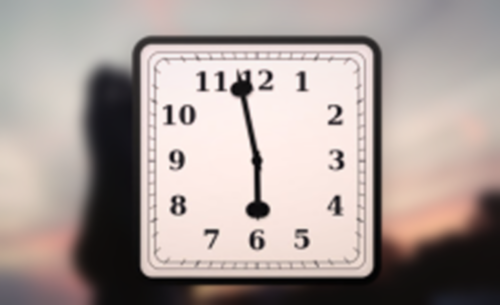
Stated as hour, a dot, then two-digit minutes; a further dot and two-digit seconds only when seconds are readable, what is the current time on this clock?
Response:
5.58
